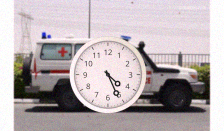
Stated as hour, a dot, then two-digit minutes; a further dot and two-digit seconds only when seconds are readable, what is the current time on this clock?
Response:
4.26
